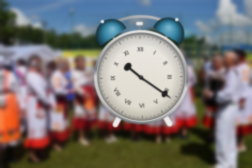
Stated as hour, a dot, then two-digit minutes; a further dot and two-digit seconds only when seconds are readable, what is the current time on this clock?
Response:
10.21
